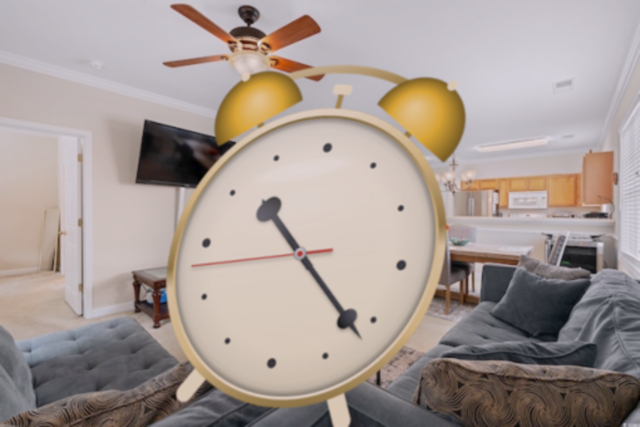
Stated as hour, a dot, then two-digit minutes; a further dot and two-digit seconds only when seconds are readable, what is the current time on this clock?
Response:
10.21.43
